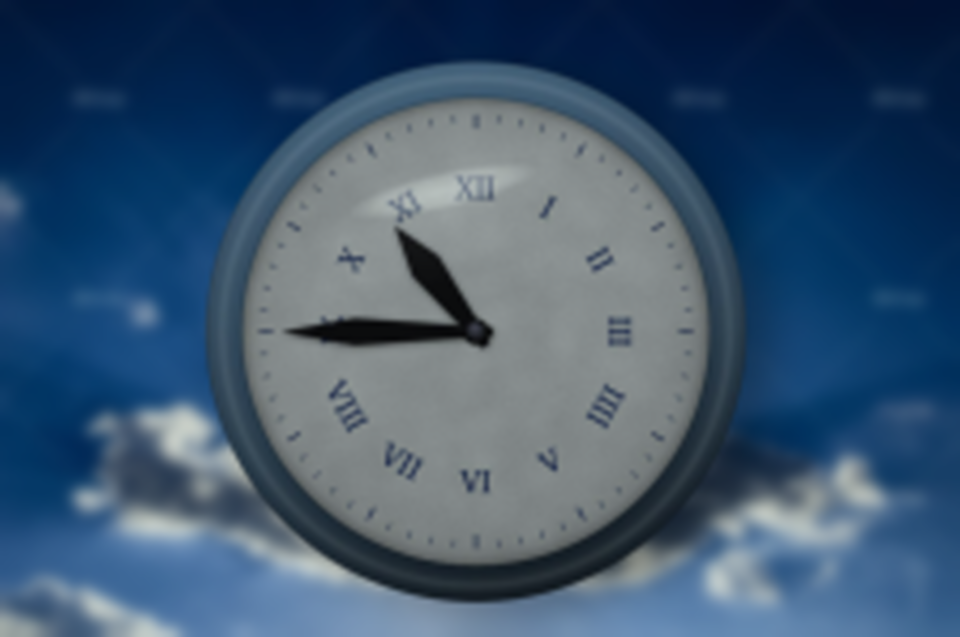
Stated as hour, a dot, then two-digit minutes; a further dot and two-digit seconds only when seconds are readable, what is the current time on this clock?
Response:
10.45
